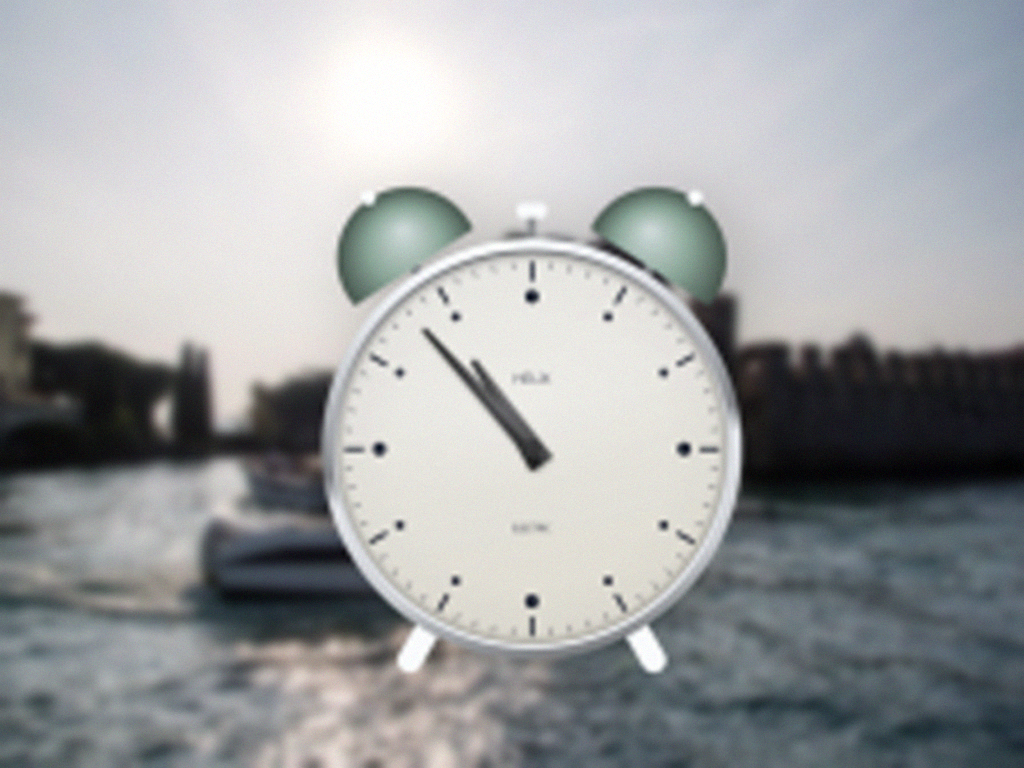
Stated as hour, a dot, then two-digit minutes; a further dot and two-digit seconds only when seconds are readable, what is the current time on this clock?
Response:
10.53
